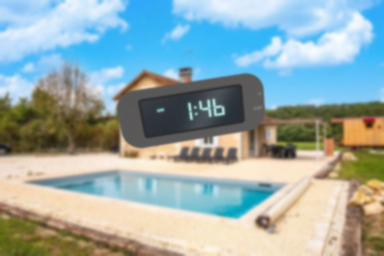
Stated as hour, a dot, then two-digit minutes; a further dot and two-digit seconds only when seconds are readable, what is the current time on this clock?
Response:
1.46
